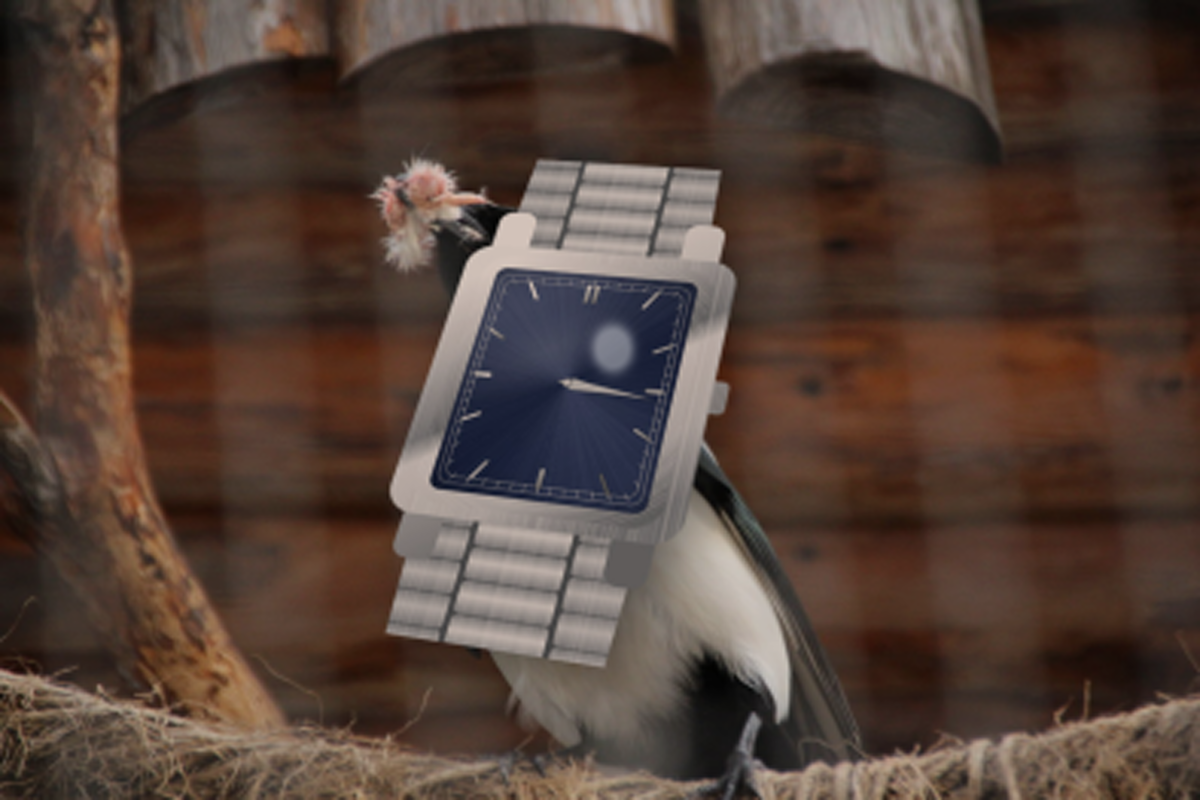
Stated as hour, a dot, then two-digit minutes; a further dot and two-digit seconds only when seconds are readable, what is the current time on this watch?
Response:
3.16
